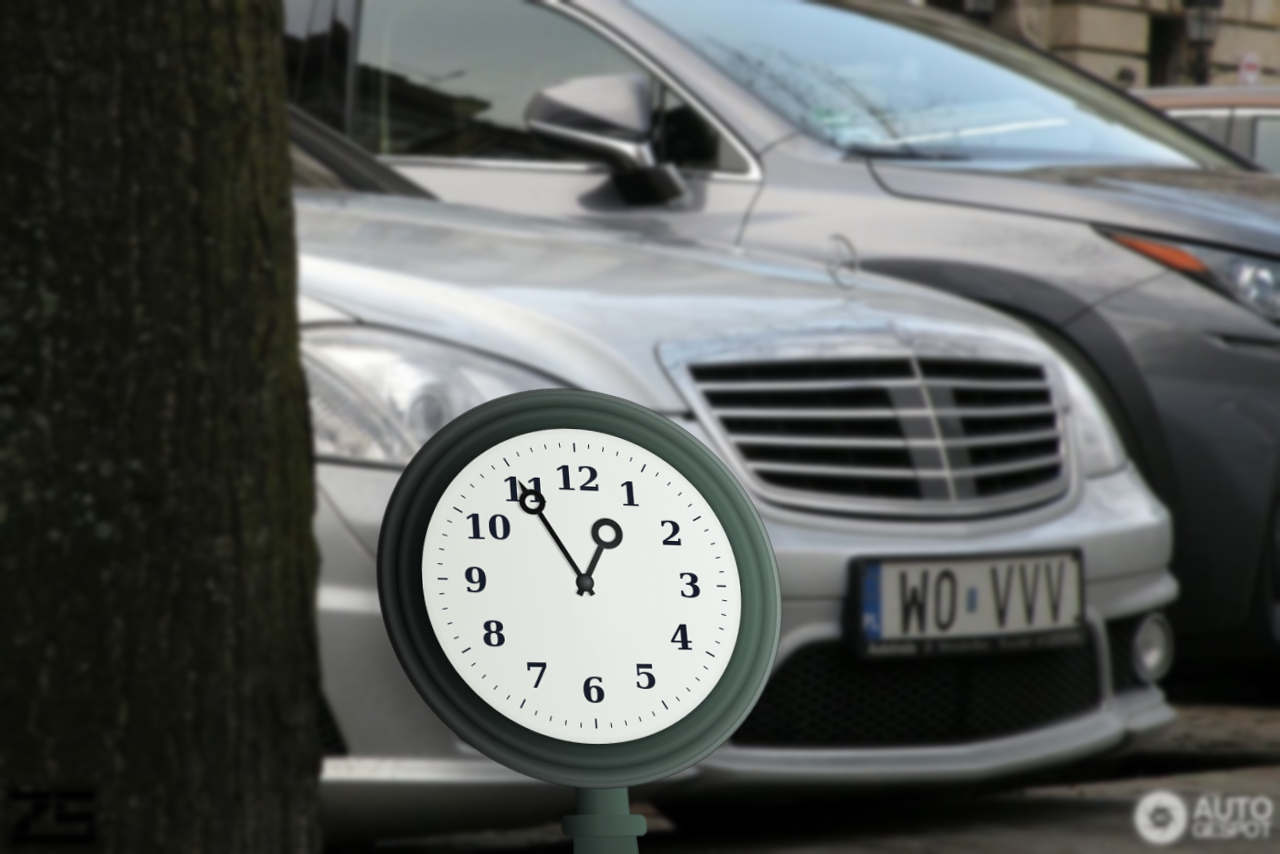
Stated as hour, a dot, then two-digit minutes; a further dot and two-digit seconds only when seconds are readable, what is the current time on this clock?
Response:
12.55
